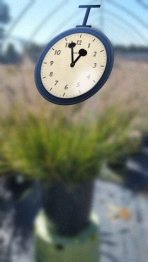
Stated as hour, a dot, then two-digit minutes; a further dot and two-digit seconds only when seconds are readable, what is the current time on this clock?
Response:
12.57
